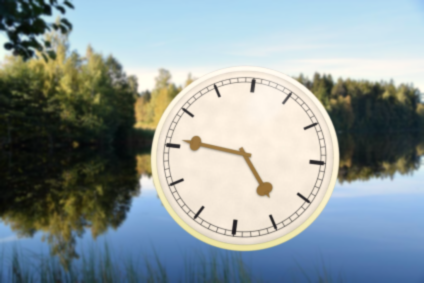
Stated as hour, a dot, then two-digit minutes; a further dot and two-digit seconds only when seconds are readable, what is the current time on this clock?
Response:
4.46
